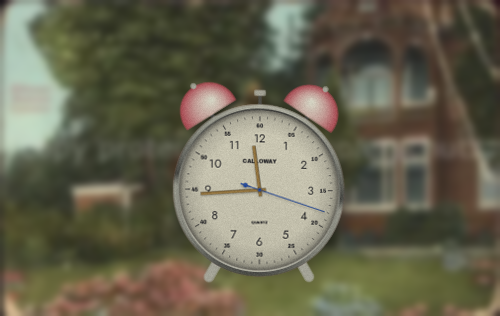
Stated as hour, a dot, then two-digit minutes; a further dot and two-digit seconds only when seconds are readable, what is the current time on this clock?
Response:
11.44.18
